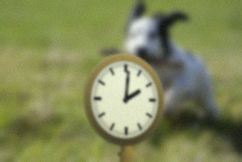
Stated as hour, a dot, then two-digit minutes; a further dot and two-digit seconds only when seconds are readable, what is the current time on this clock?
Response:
2.01
